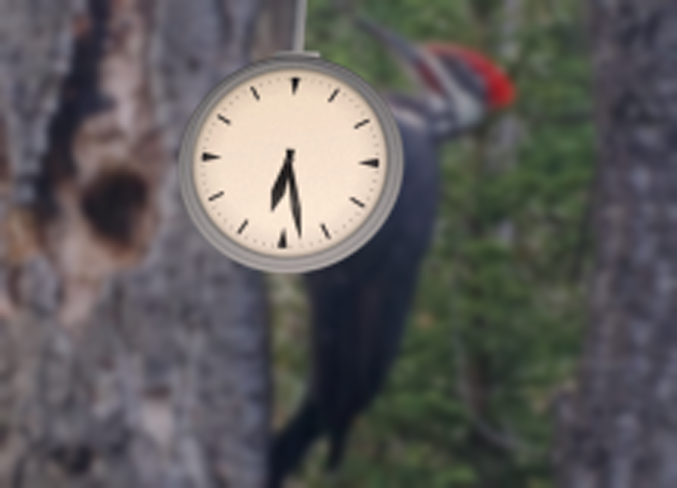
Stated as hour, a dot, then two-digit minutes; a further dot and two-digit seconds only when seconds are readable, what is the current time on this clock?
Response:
6.28
